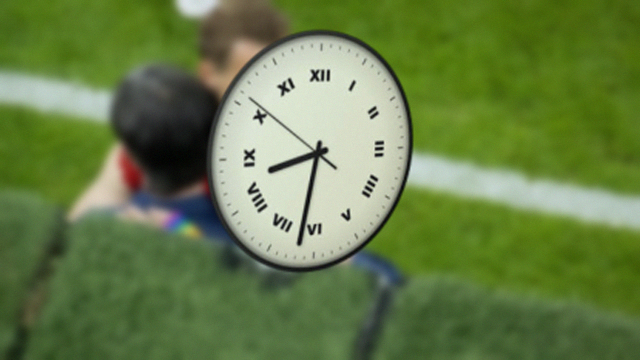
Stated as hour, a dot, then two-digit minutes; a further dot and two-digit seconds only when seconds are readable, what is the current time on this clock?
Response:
8.31.51
